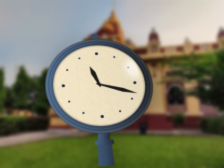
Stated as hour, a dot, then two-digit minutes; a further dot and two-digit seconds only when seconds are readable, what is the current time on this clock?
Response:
11.18
